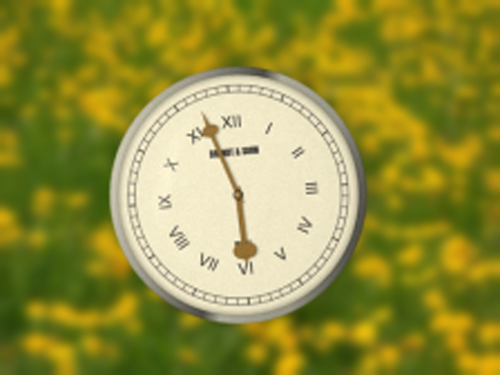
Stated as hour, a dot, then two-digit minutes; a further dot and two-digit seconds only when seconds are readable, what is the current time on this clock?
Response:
5.57
